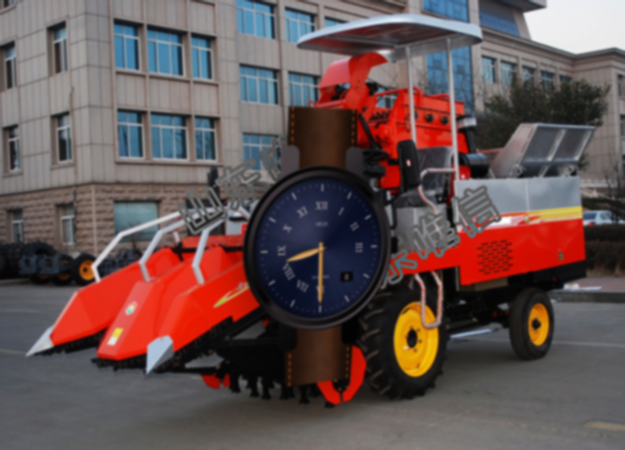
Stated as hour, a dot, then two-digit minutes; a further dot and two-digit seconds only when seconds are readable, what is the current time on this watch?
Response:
8.30
